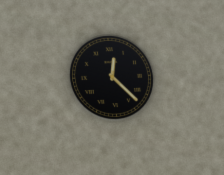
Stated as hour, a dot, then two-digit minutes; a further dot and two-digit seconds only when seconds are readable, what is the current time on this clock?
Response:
12.23
